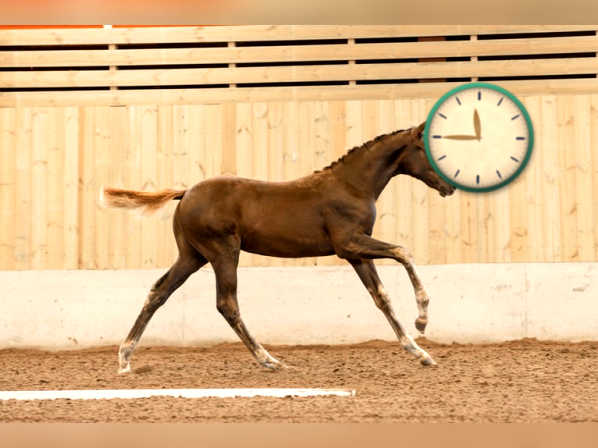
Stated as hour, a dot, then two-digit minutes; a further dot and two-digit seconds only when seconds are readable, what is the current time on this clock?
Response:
11.45
